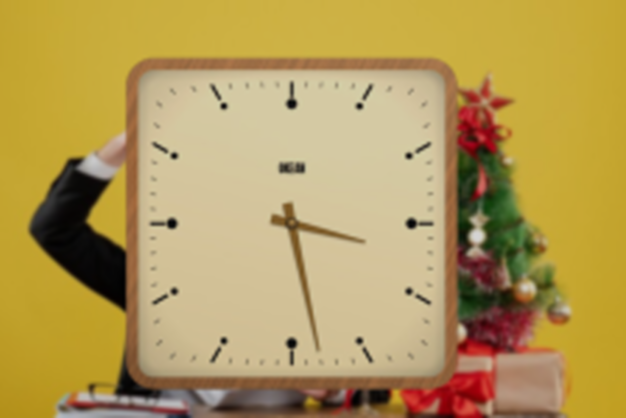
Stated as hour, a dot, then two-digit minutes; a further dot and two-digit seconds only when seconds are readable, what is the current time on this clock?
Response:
3.28
